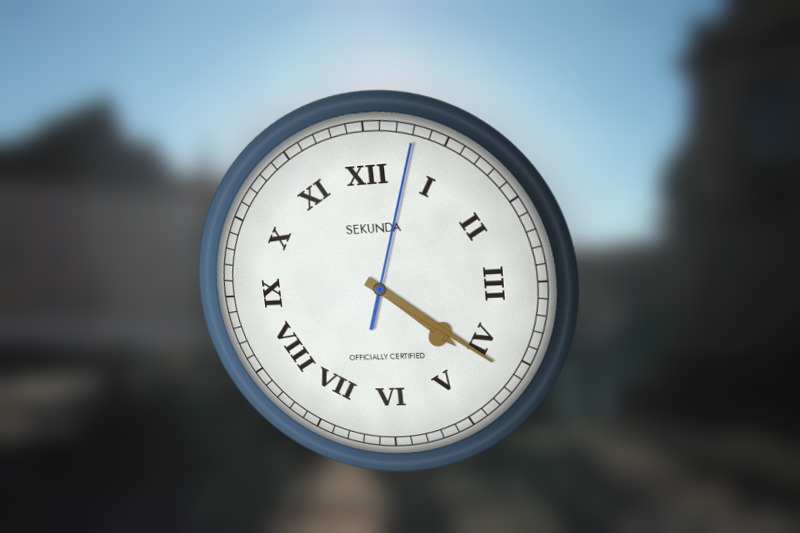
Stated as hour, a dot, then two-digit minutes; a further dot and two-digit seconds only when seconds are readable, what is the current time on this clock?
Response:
4.21.03
